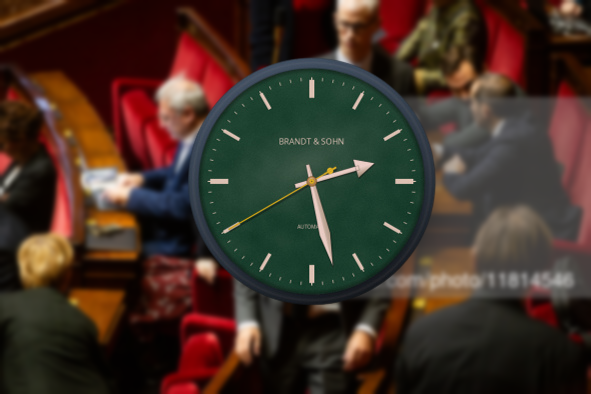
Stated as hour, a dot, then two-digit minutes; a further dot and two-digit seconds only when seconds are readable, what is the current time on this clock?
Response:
2.27.40
